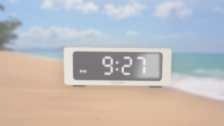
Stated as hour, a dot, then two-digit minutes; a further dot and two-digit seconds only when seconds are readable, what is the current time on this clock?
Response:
9.27
